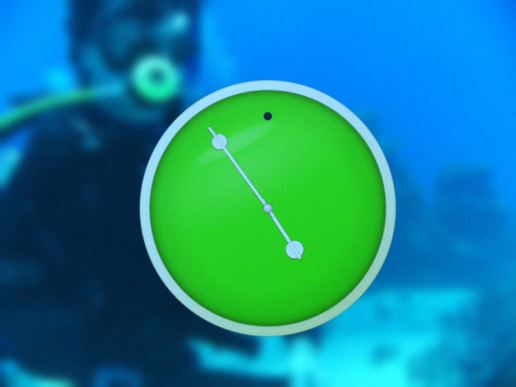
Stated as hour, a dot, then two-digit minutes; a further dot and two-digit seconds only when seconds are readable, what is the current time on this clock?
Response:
4.54
